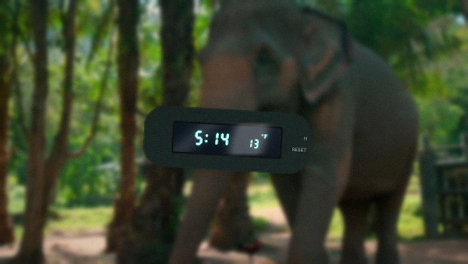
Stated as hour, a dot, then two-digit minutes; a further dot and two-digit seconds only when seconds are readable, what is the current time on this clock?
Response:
5.14
